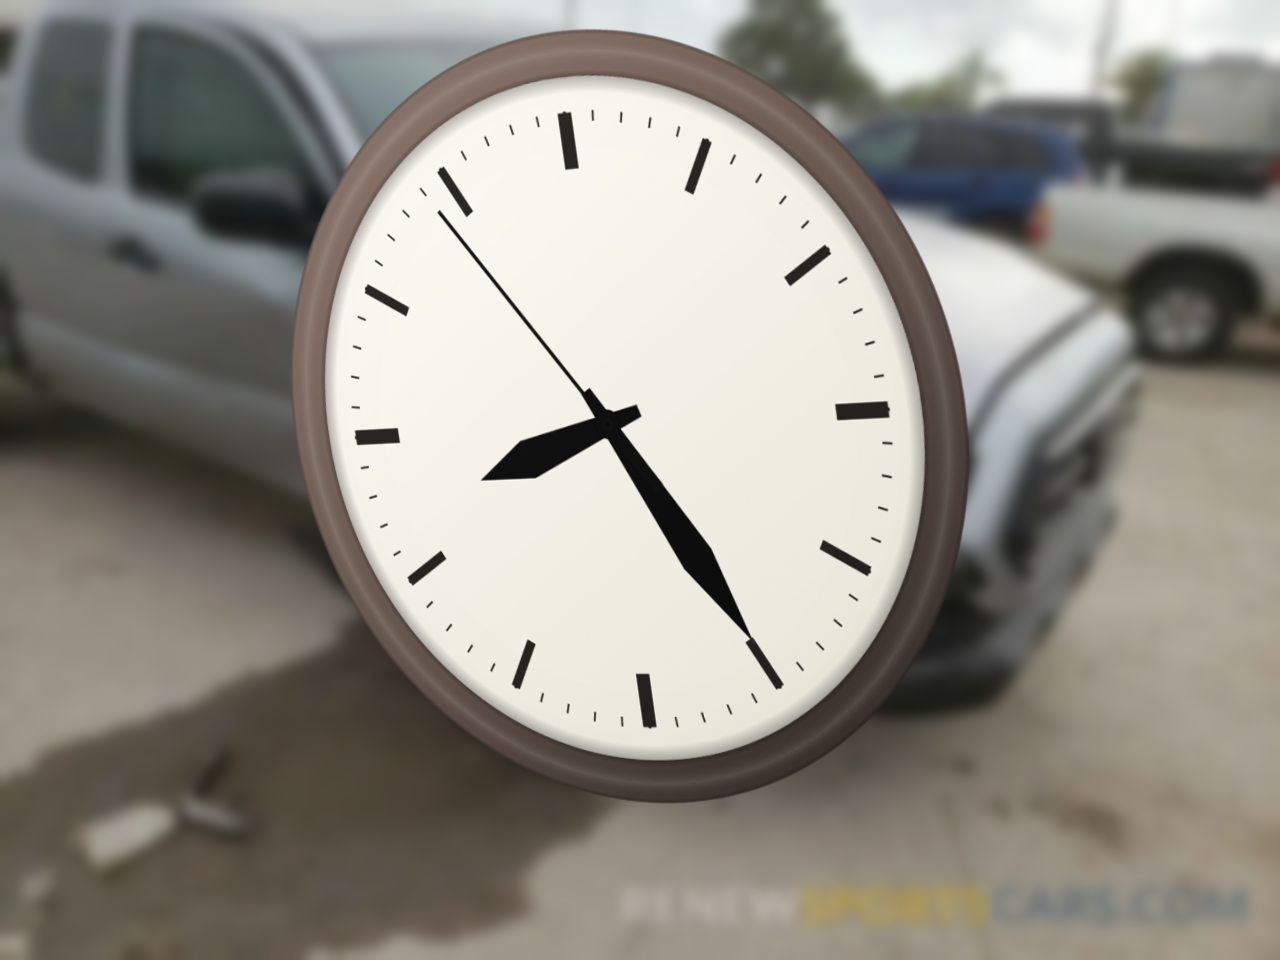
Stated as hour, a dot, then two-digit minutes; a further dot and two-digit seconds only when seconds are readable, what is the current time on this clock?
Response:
8.24.54
